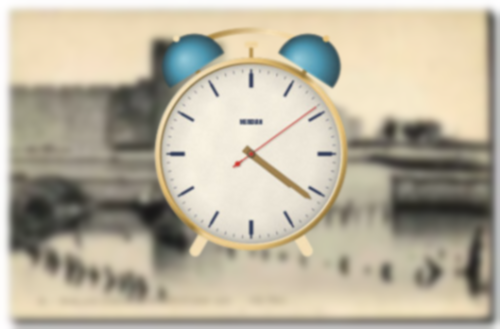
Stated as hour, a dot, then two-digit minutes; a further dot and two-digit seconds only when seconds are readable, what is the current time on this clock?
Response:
4.21.09
